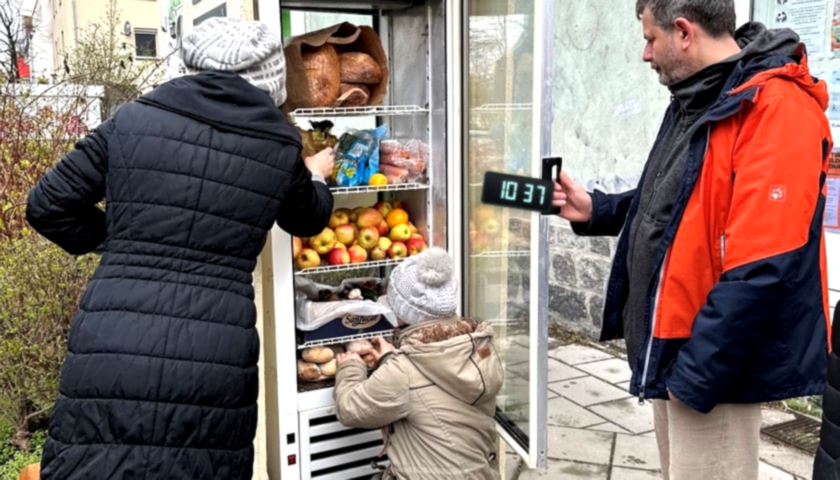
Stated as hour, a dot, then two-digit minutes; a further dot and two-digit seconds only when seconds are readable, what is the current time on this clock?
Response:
10.37
